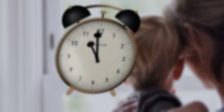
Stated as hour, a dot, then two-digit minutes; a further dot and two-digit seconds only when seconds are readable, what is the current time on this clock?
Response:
10.59
